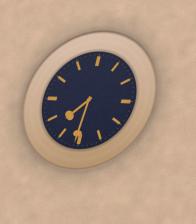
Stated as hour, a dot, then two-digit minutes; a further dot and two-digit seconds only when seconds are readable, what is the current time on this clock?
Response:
7.31
